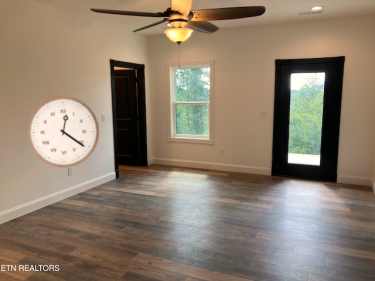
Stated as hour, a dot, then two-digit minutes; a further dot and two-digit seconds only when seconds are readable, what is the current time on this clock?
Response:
12.21
